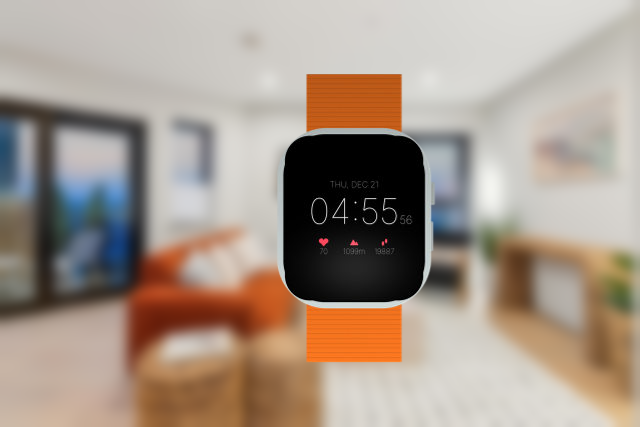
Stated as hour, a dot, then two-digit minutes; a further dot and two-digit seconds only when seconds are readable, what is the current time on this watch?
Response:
4.55.56
